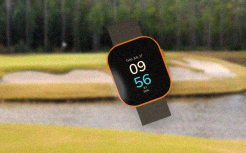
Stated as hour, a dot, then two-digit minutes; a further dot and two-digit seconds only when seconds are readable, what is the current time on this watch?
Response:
9.56
